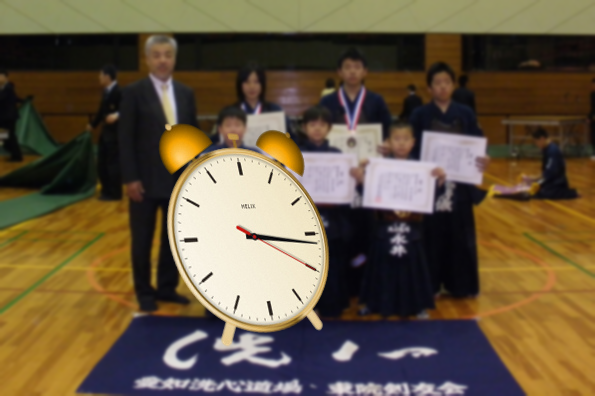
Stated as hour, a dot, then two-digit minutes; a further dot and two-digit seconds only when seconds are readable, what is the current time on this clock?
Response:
3.16.20
